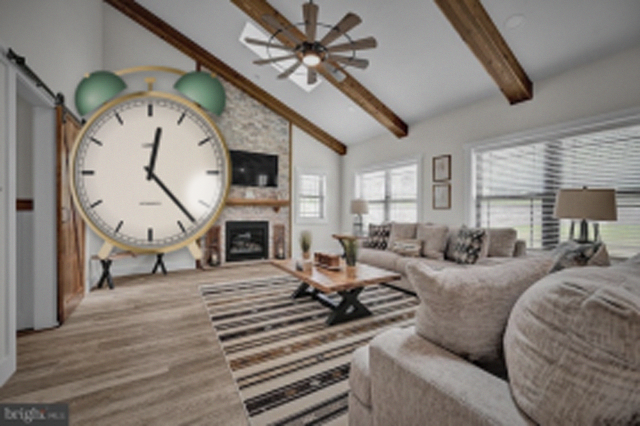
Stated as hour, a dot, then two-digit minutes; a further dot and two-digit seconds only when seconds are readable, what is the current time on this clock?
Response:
12.23
